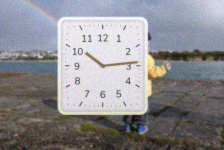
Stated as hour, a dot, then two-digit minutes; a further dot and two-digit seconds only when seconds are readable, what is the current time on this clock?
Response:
10.14
